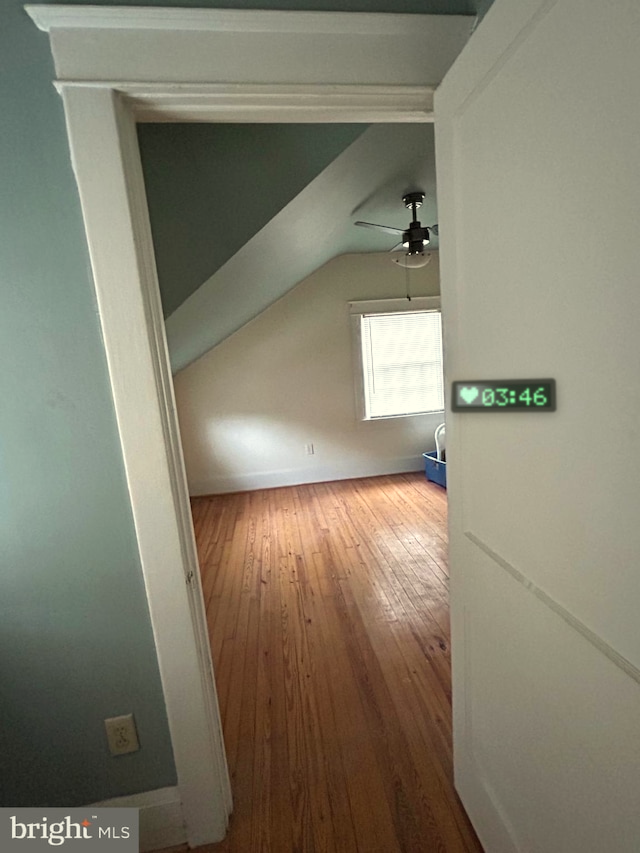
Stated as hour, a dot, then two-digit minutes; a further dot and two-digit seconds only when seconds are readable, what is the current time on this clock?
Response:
3.46
